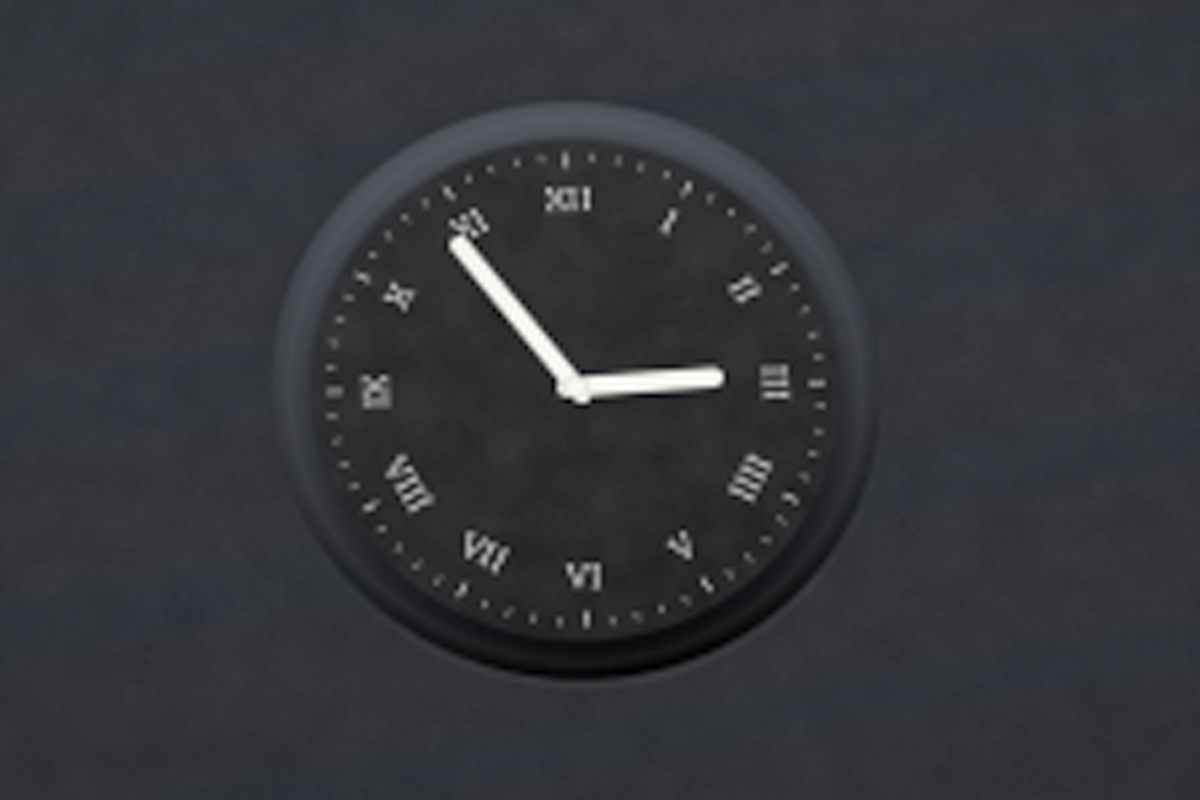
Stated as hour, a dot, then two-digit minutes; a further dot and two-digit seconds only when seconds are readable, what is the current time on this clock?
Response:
2.54
